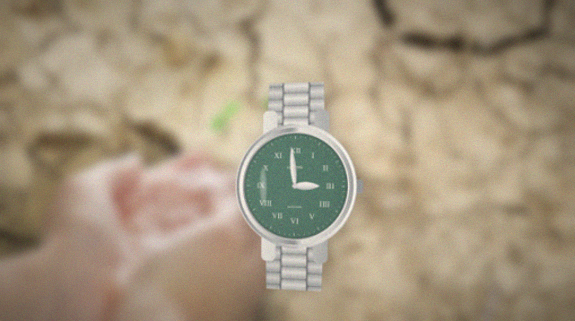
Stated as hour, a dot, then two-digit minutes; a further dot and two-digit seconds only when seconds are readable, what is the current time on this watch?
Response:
2.59
